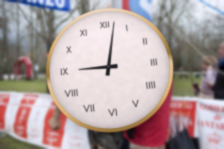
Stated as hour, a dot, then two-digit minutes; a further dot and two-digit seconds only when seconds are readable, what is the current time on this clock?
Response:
9.02
